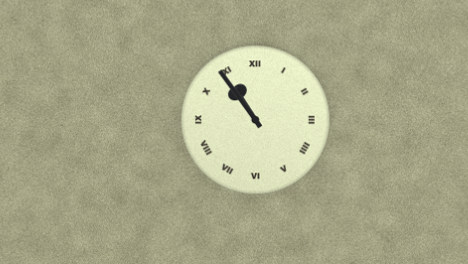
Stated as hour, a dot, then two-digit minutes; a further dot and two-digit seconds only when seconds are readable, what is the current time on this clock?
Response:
10.54
